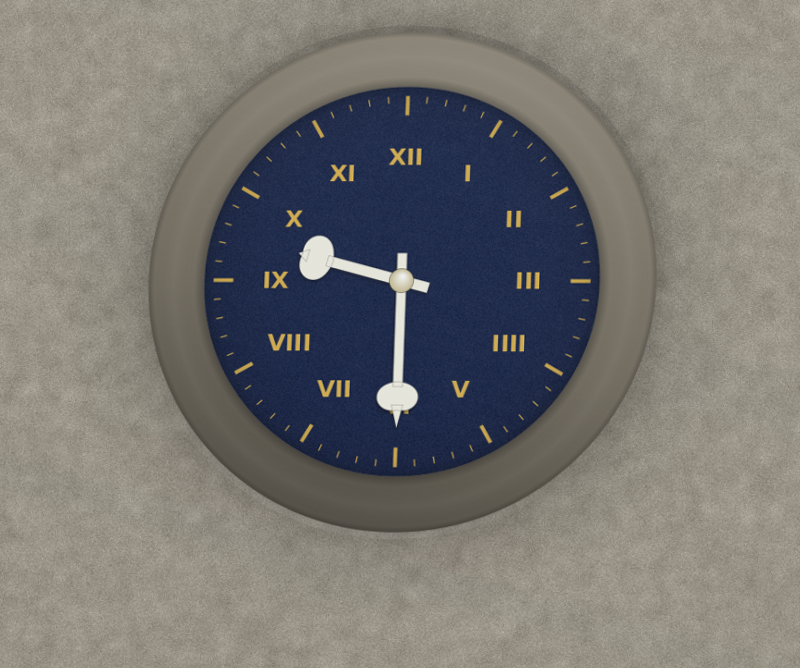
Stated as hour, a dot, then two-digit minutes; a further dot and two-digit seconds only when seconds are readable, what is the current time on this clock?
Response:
9.30
